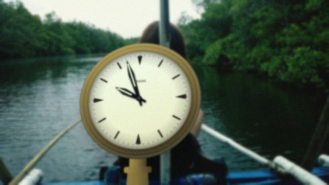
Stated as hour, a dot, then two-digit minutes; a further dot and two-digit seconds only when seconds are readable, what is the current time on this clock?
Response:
9.57
